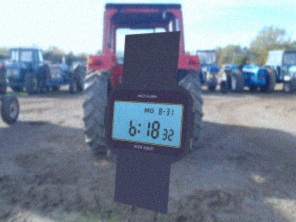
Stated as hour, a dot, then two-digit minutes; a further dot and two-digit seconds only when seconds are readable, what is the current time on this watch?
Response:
6.18.32
